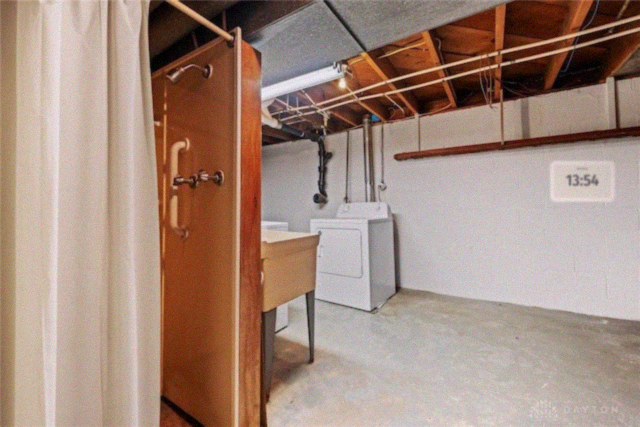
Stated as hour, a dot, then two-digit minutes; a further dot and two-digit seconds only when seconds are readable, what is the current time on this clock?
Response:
13.54
